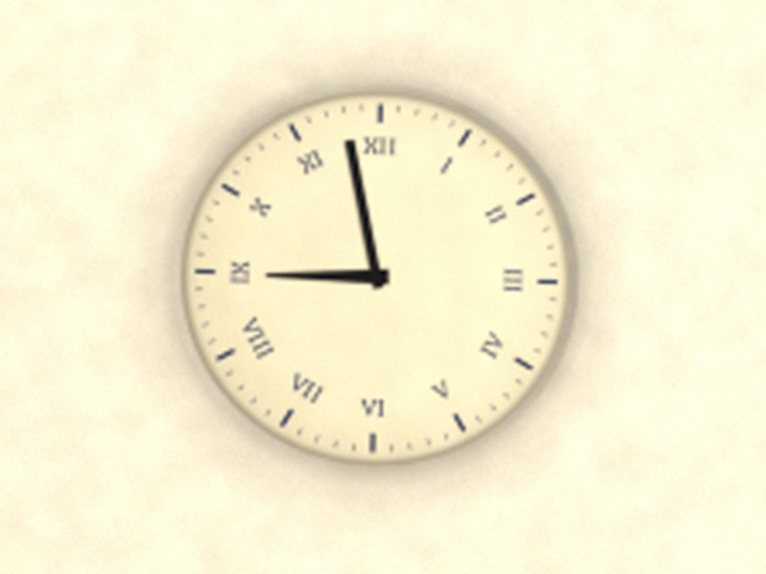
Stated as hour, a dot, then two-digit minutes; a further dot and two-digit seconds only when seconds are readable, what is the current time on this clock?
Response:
8.58
